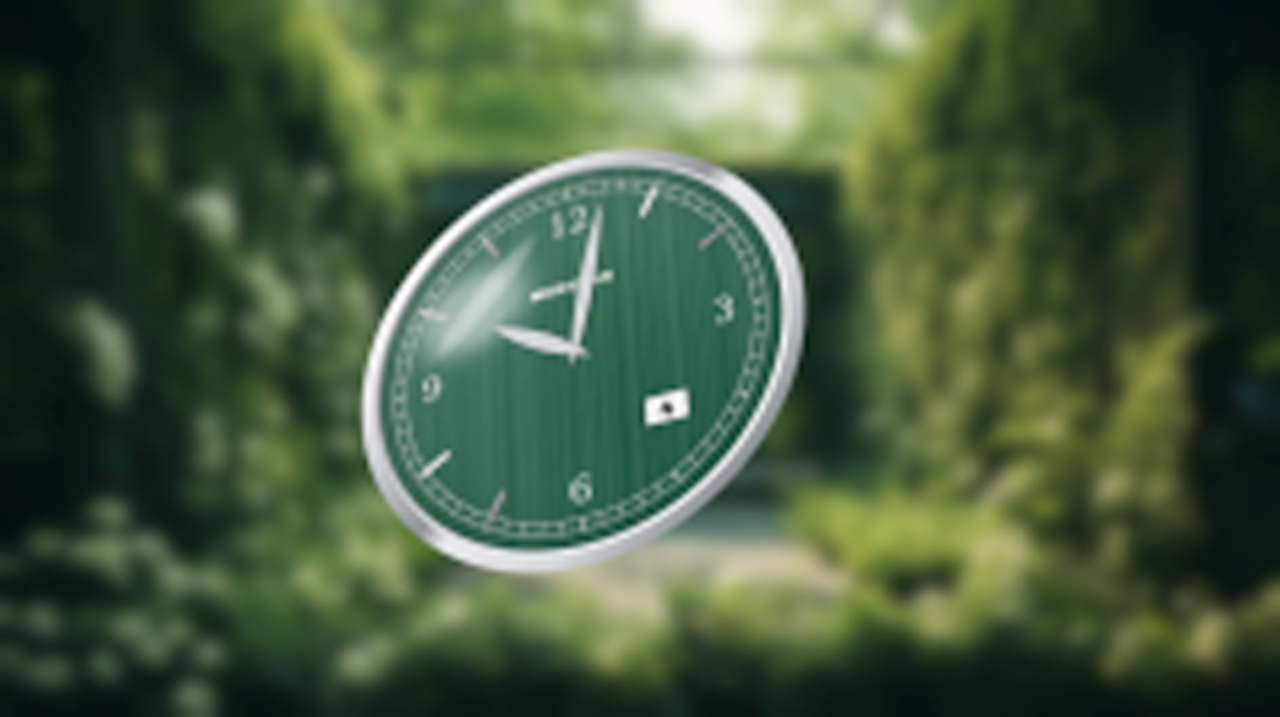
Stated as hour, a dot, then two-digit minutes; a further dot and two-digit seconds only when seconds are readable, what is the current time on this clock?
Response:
10.02
